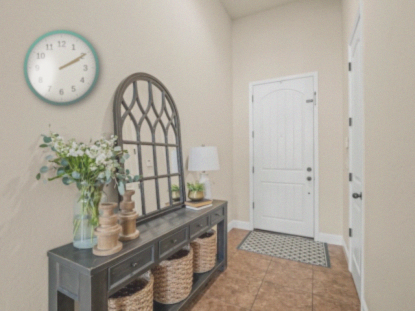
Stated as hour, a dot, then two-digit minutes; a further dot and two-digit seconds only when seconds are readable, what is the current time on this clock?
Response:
2.10
